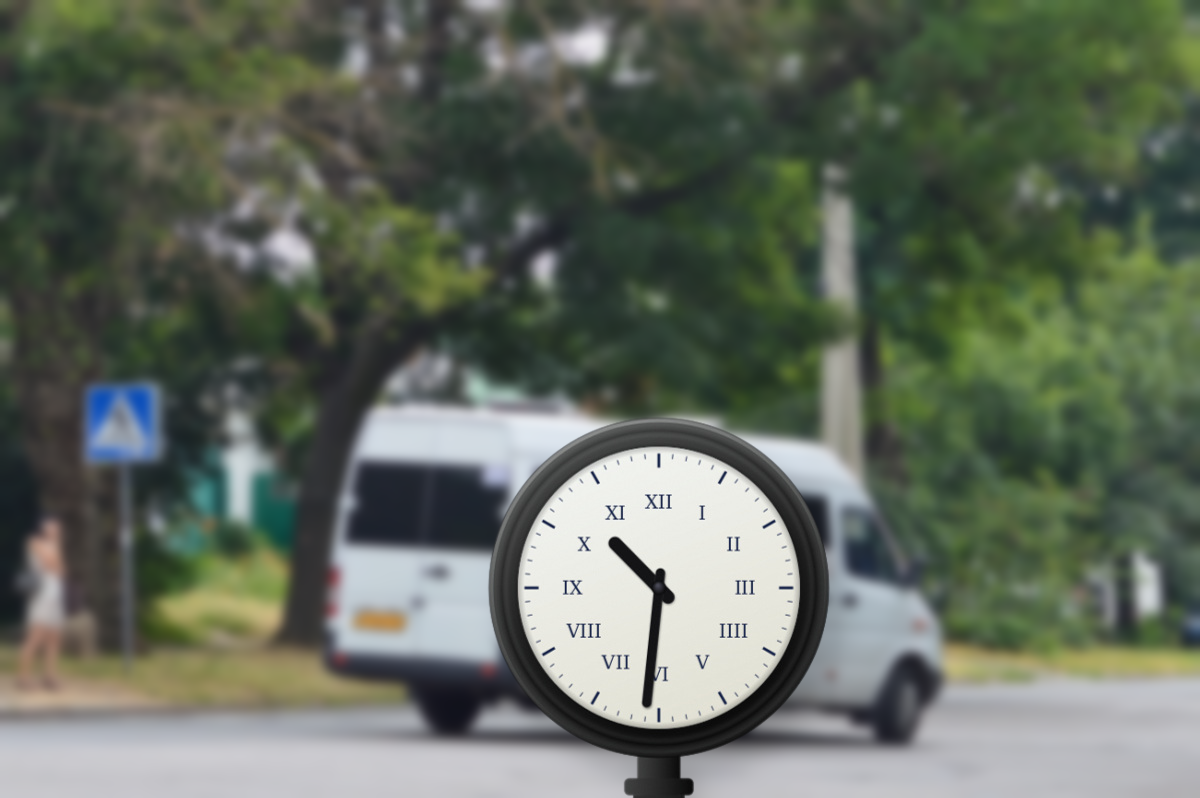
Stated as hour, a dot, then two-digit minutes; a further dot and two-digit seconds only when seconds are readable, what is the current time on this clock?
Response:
10.31
